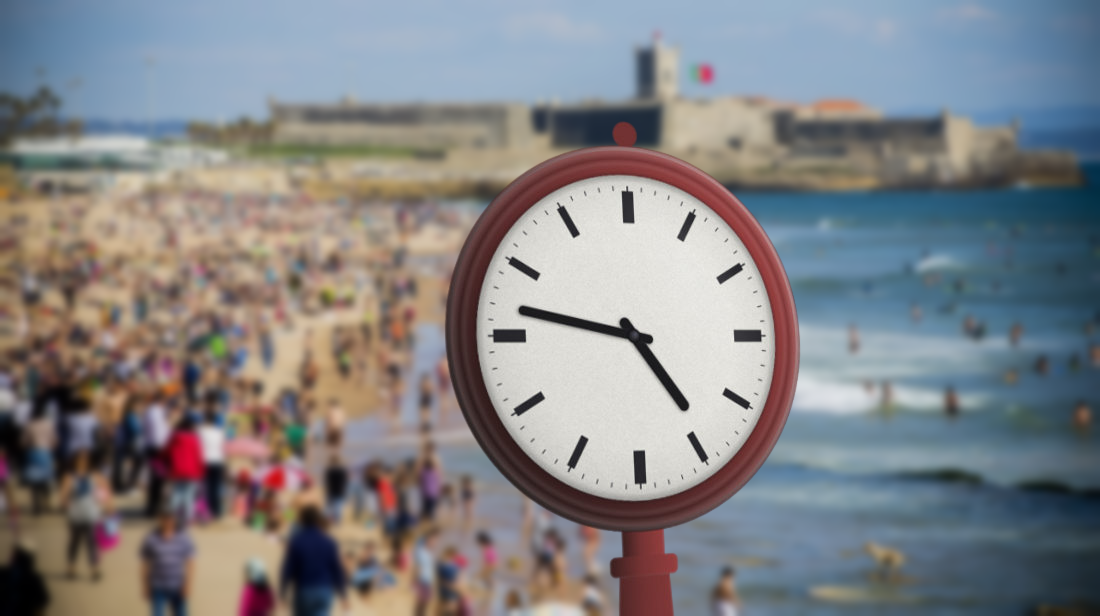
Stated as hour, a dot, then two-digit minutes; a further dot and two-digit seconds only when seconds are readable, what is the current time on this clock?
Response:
4.47
